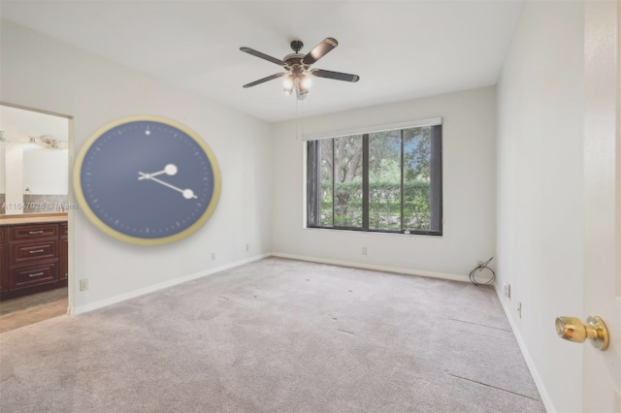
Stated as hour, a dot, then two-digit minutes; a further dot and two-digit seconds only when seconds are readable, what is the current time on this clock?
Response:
2.19
